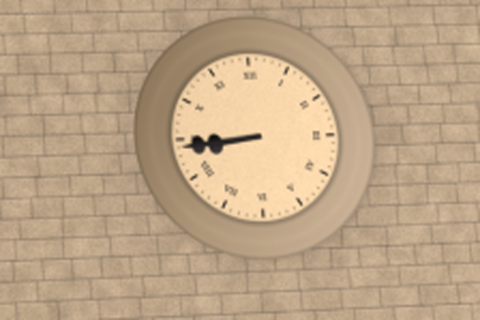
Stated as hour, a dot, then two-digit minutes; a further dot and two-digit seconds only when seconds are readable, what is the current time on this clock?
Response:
8.44
